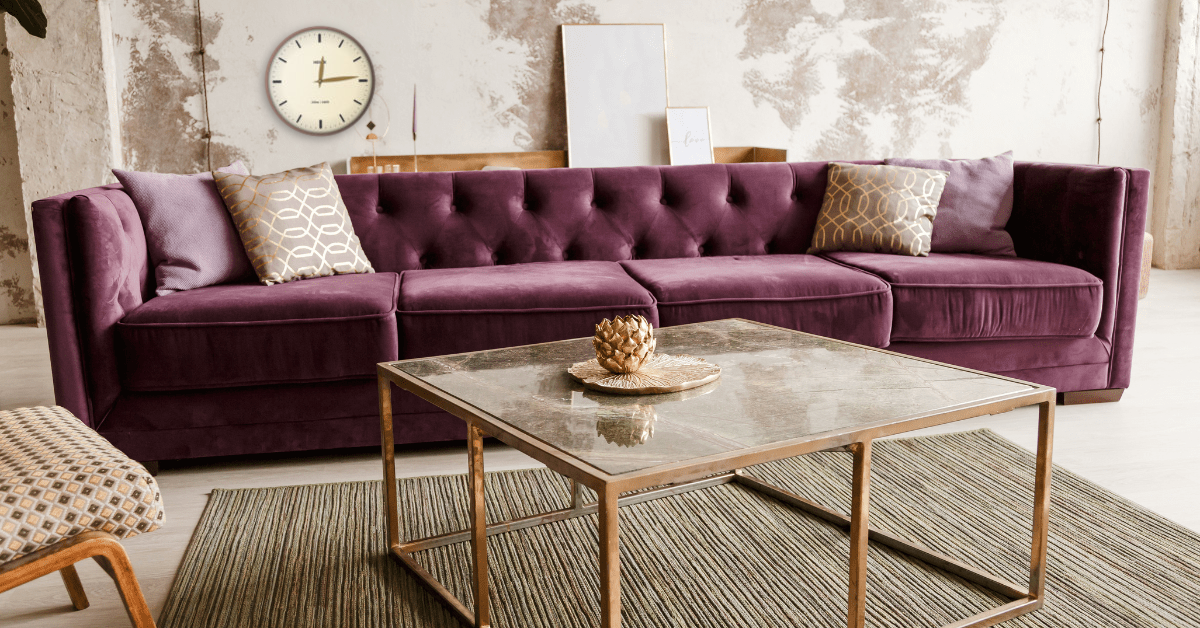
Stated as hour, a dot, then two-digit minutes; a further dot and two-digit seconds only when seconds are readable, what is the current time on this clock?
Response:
12.14
